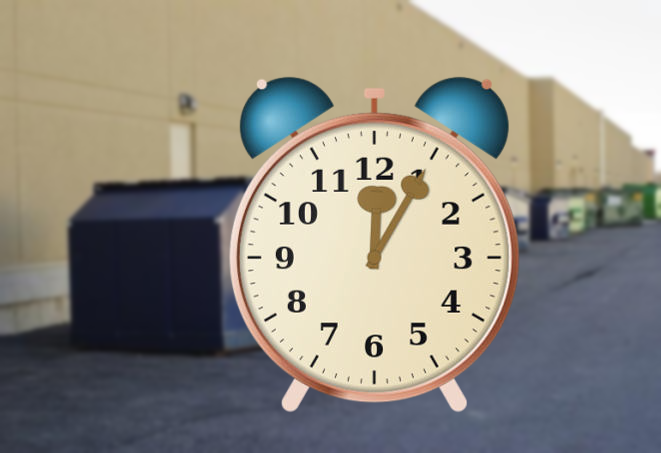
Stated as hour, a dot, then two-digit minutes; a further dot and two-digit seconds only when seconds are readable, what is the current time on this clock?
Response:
12.05
